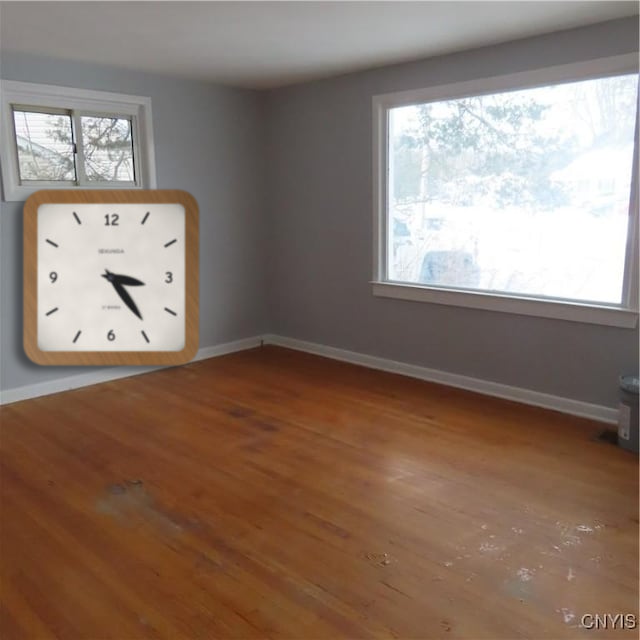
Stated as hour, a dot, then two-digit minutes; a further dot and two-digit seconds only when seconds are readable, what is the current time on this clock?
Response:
3.24
